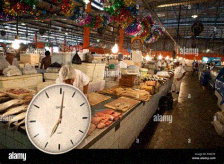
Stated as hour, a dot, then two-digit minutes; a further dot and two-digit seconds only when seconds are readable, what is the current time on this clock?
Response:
7.01
